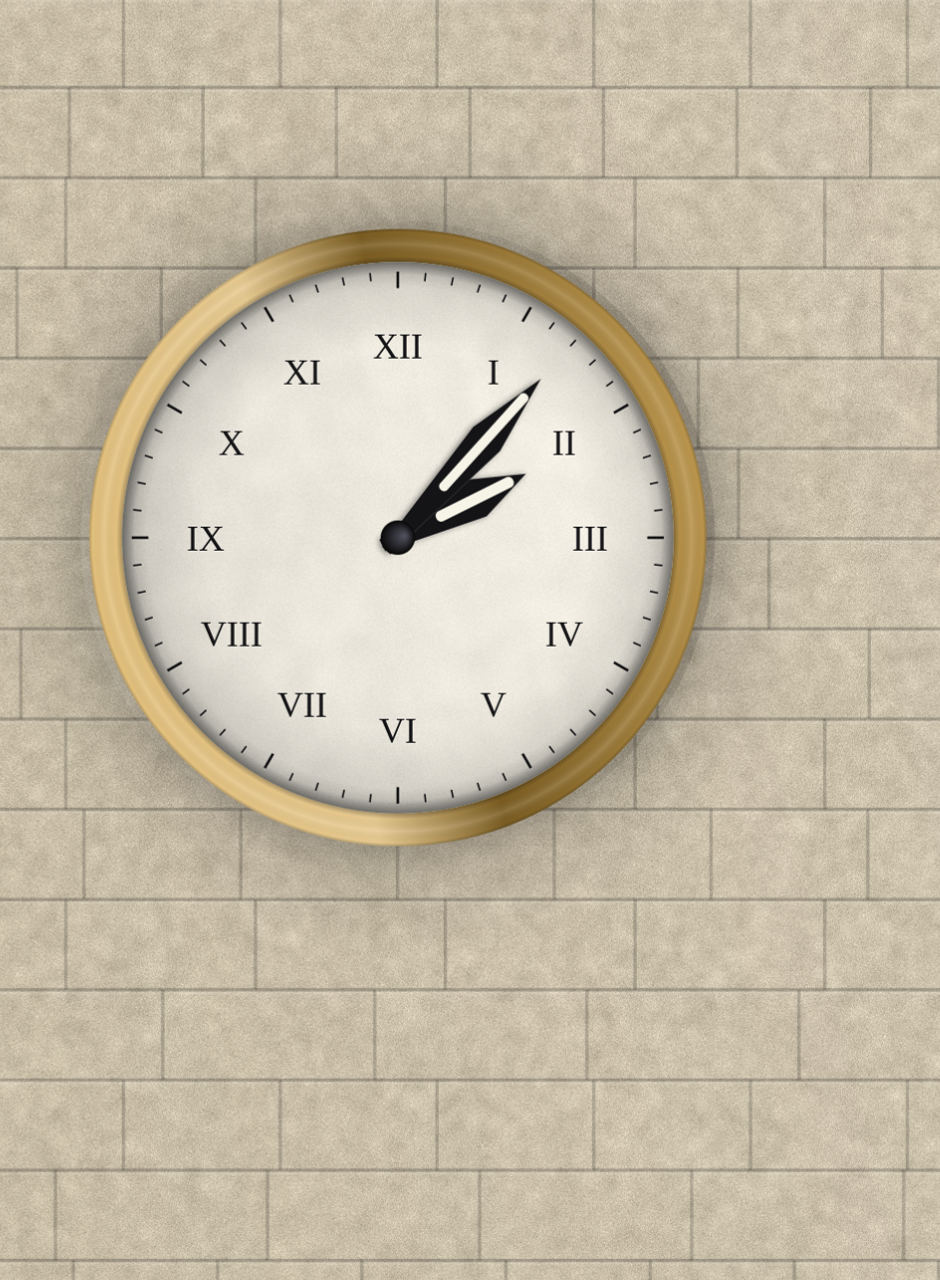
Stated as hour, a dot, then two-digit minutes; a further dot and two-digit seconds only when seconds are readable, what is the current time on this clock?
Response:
2.07
